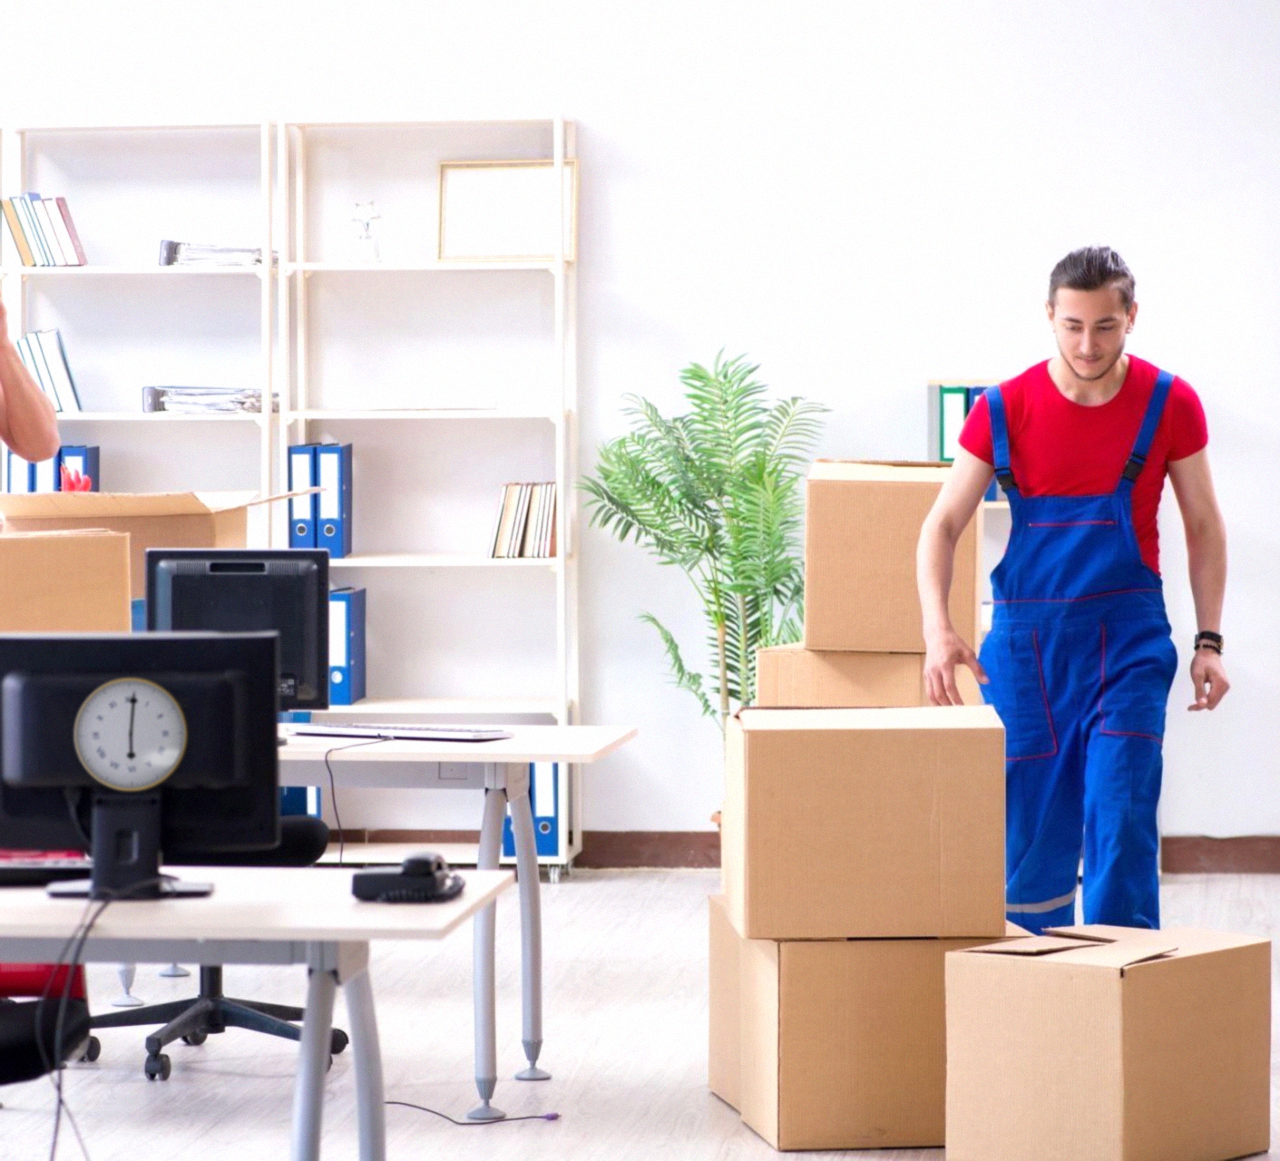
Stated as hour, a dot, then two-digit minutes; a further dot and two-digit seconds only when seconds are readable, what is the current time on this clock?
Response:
6.01
